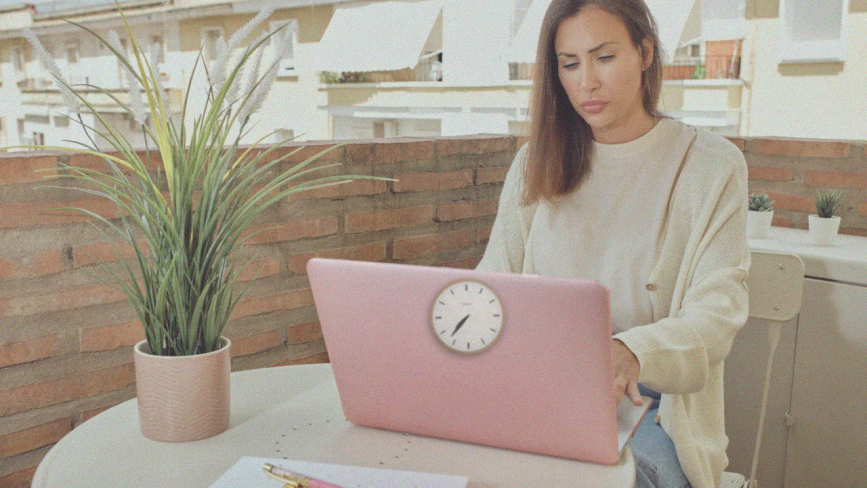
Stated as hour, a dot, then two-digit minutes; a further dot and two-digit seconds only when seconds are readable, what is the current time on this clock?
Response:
7.37
